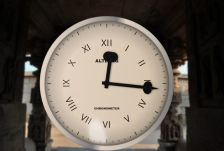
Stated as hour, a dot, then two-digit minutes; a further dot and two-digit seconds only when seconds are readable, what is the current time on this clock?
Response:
12.16
